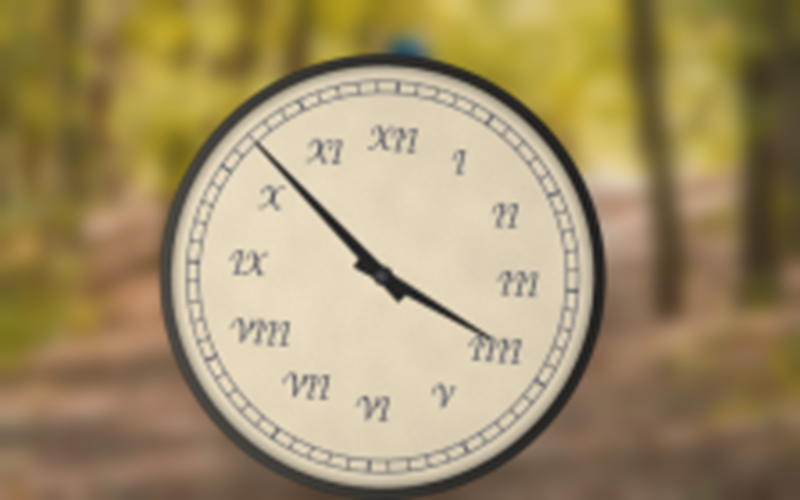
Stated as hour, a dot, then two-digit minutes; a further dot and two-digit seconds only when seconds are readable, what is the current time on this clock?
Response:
3.52
